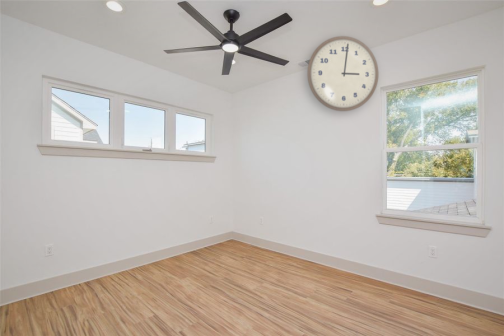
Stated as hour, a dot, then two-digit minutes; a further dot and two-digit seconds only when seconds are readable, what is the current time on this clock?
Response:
3.01
